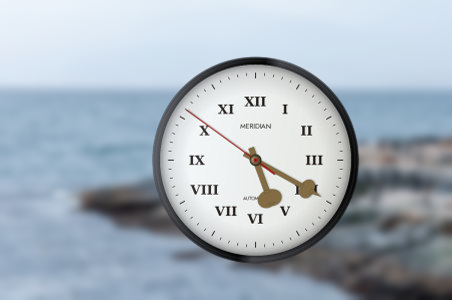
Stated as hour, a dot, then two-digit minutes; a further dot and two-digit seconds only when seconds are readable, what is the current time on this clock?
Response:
5.19.51
